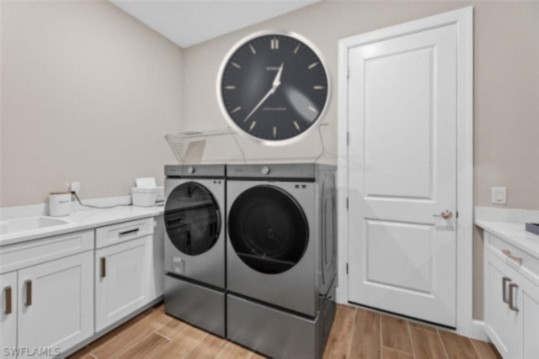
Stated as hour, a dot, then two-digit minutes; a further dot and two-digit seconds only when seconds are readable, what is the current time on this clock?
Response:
12.37
